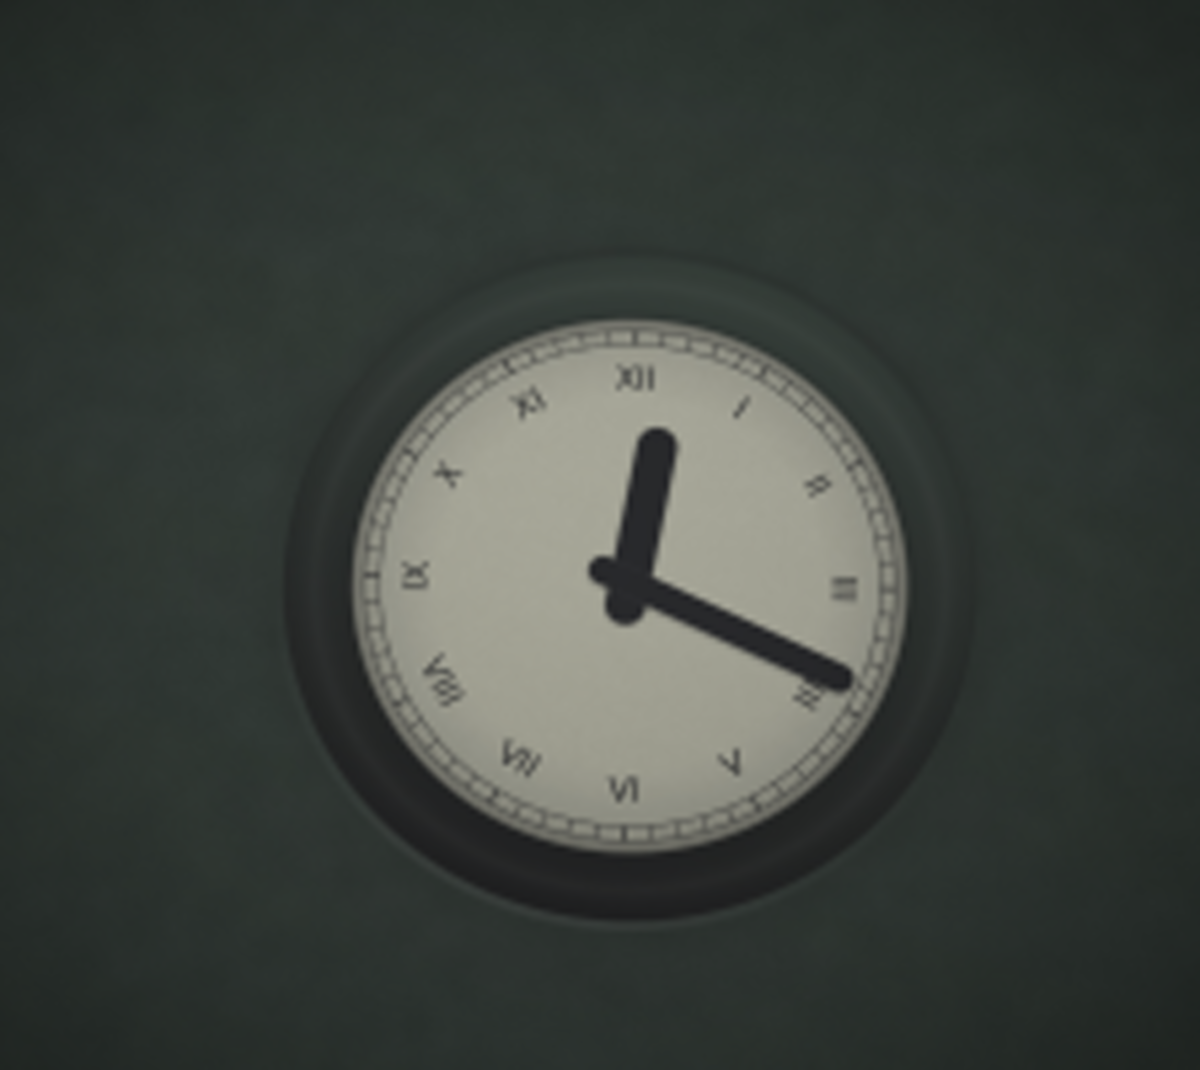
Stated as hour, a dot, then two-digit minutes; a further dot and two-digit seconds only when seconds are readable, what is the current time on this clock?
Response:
12.19
